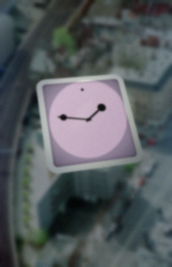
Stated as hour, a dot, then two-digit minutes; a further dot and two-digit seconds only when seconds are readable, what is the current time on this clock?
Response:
1.47
